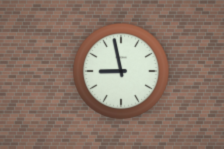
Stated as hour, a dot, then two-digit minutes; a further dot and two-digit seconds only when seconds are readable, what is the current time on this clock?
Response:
8.58
